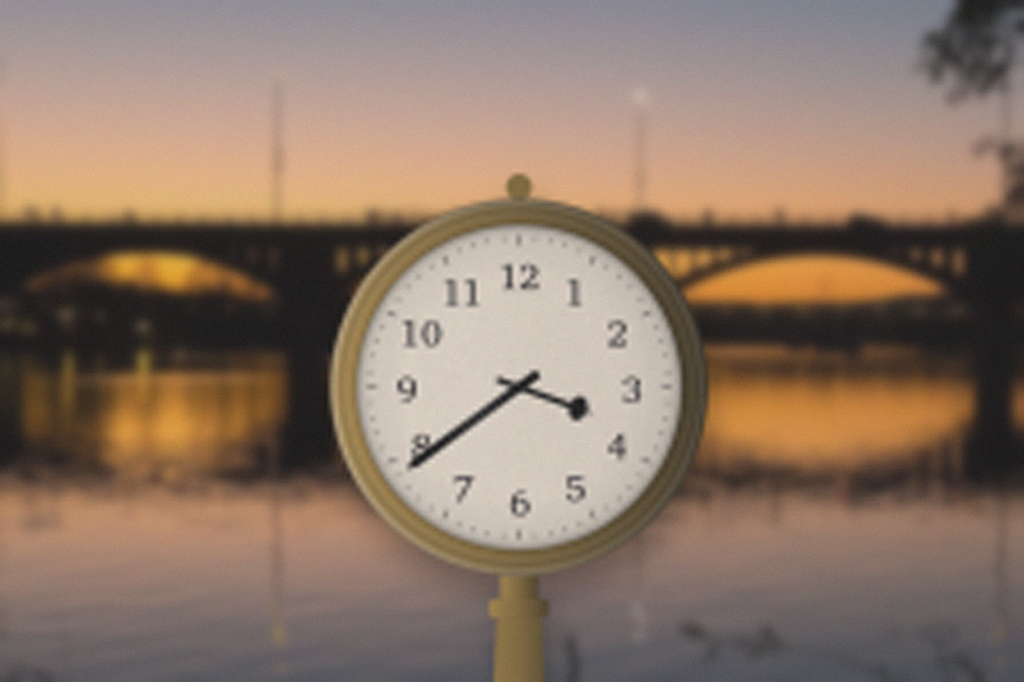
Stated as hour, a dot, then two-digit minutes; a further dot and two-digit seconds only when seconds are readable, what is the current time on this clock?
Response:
3.39
